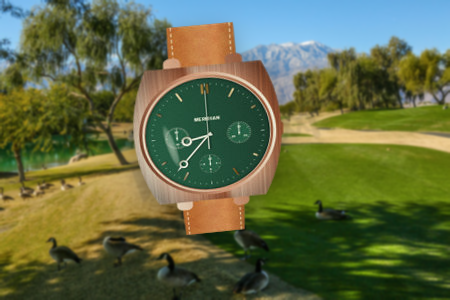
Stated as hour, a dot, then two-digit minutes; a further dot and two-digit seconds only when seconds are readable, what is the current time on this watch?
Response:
8.37
